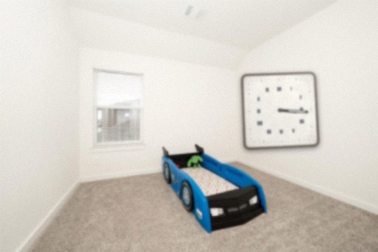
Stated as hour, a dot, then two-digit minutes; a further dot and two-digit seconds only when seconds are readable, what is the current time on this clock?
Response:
3.16
